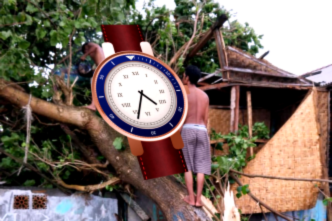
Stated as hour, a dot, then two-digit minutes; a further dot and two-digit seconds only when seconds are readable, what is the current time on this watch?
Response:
4.34
